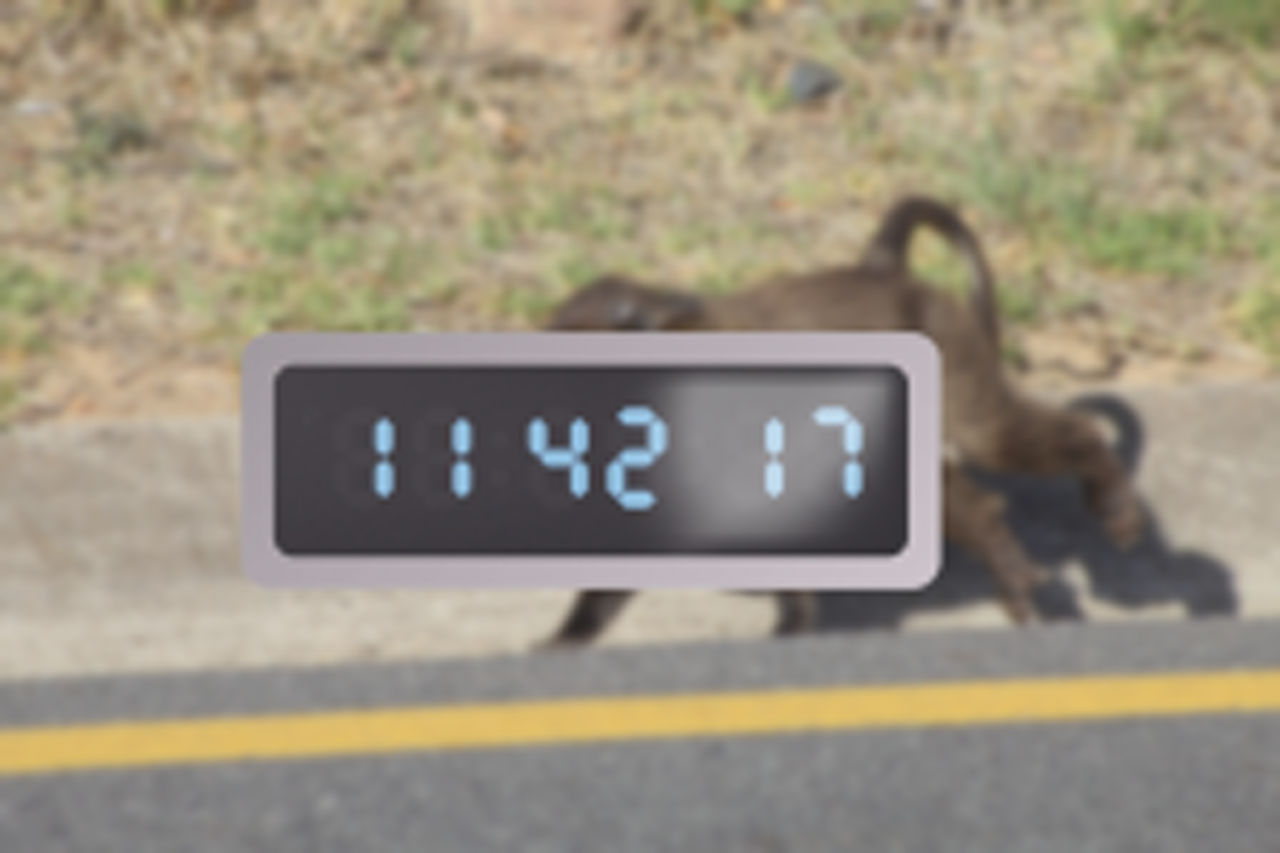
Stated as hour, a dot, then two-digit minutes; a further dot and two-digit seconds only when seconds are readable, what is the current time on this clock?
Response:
11.42.17
